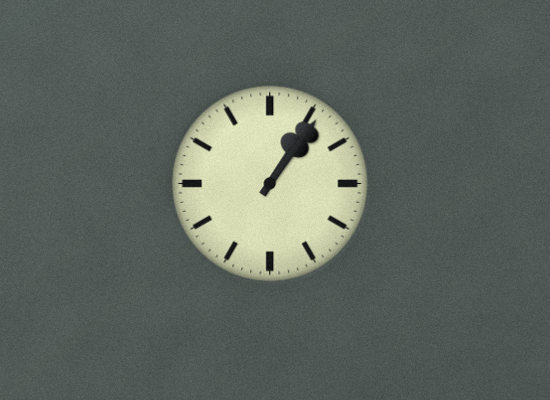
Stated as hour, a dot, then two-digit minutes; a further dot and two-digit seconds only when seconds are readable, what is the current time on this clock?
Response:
1.06
